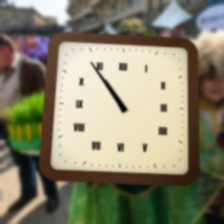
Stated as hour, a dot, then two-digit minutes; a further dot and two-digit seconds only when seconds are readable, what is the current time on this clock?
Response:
10.54
